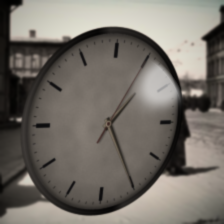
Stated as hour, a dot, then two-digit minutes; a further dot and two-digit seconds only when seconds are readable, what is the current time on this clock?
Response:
1.25.05
